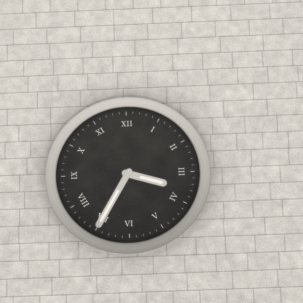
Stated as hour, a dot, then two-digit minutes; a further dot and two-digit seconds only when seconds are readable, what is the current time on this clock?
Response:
3.35
